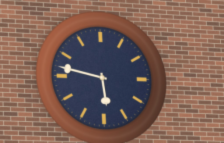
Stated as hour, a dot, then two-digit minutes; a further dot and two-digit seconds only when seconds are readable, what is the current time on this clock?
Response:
5.47
